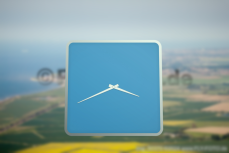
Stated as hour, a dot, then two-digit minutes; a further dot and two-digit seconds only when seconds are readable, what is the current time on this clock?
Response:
3.41
